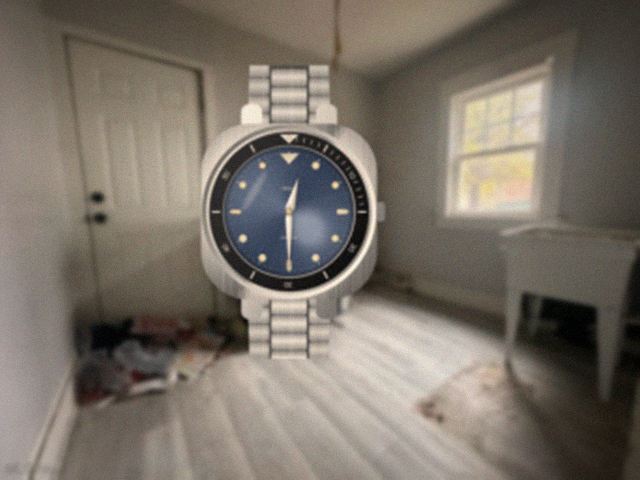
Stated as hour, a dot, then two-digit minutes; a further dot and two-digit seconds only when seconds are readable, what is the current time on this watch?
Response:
12.30
